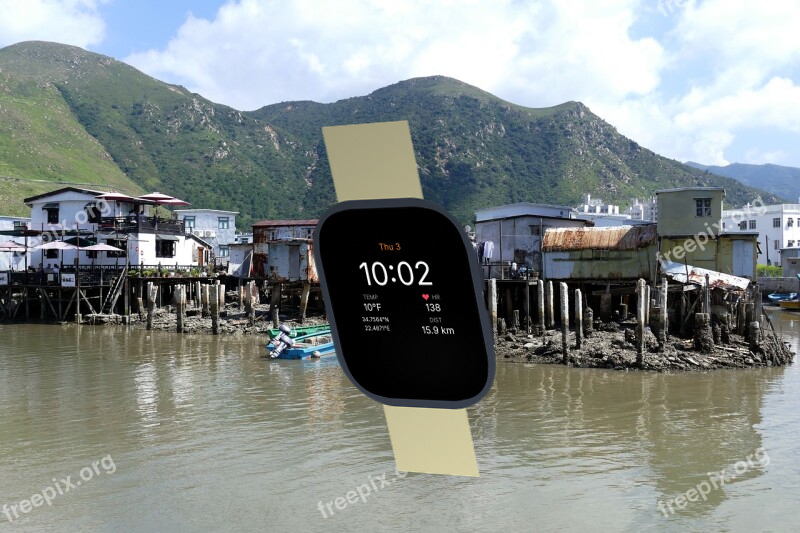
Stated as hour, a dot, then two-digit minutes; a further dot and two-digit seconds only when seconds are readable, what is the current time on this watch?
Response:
10.02
